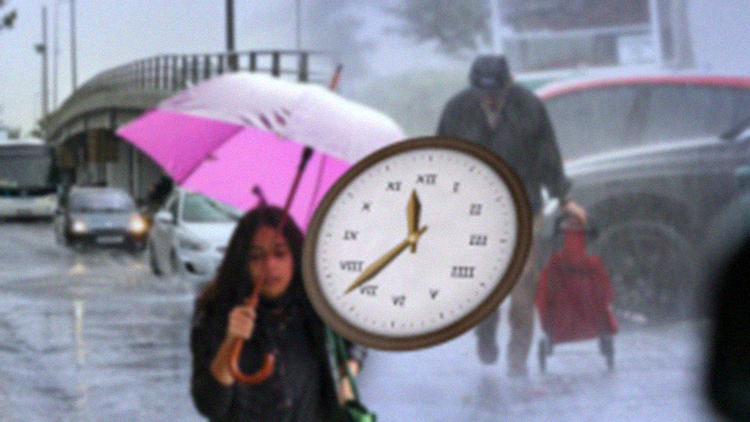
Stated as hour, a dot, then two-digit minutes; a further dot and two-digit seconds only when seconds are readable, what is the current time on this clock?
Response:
11.37
